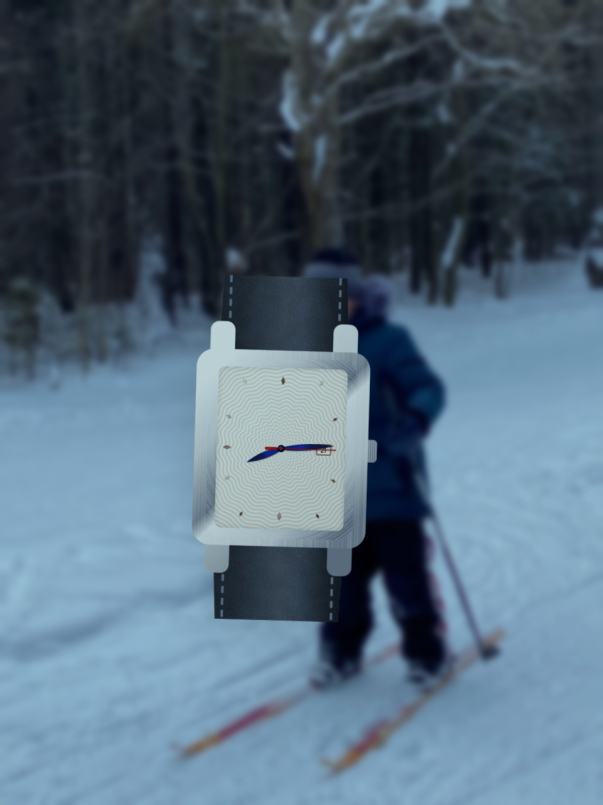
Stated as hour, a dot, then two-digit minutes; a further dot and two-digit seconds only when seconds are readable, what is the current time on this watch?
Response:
8.14.15
